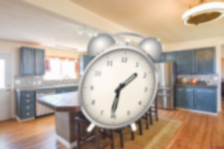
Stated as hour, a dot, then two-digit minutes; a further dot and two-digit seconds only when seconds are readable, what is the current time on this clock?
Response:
1.31
